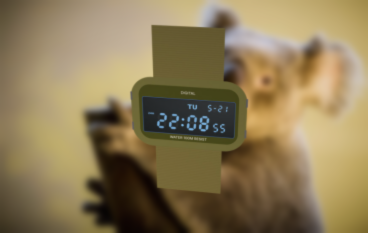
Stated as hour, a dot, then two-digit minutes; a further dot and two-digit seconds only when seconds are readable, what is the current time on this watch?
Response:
22.08.55
